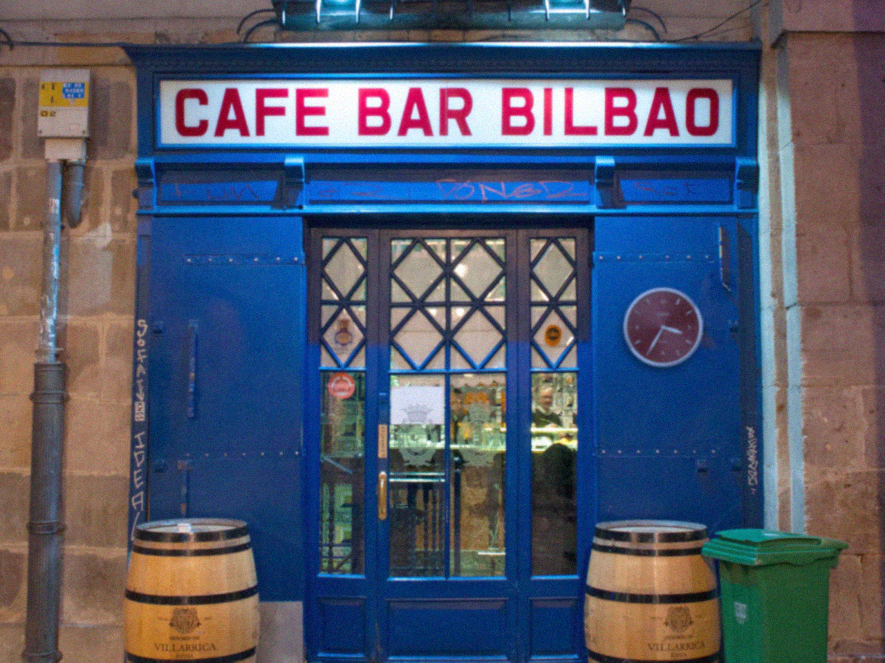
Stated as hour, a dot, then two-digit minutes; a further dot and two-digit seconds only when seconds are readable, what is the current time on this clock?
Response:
3.35
